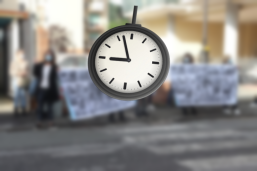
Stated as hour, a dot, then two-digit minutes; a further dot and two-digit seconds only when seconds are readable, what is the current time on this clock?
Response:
8.57
